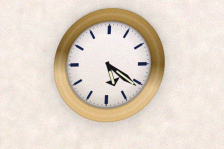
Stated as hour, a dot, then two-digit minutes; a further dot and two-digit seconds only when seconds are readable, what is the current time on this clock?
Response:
5.21
